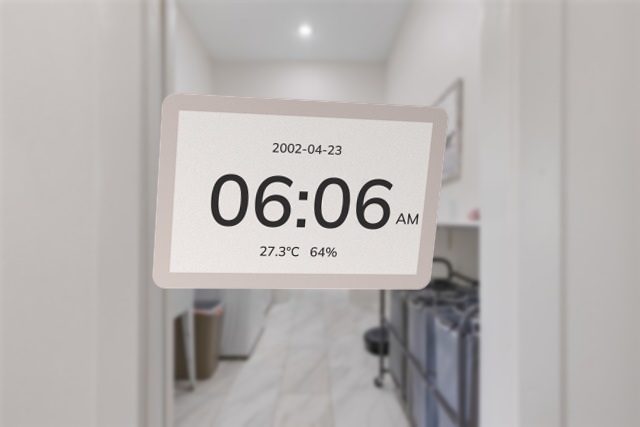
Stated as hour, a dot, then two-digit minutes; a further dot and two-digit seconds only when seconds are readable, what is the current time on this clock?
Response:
6.06
